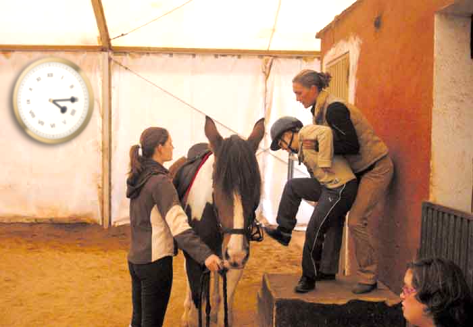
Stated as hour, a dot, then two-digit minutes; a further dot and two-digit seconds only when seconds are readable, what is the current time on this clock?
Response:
4.15
